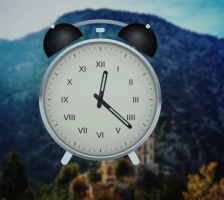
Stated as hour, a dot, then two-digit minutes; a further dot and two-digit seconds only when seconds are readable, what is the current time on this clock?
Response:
12.22
